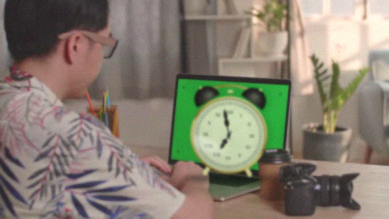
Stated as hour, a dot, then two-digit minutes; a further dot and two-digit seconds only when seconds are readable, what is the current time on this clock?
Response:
6.58
